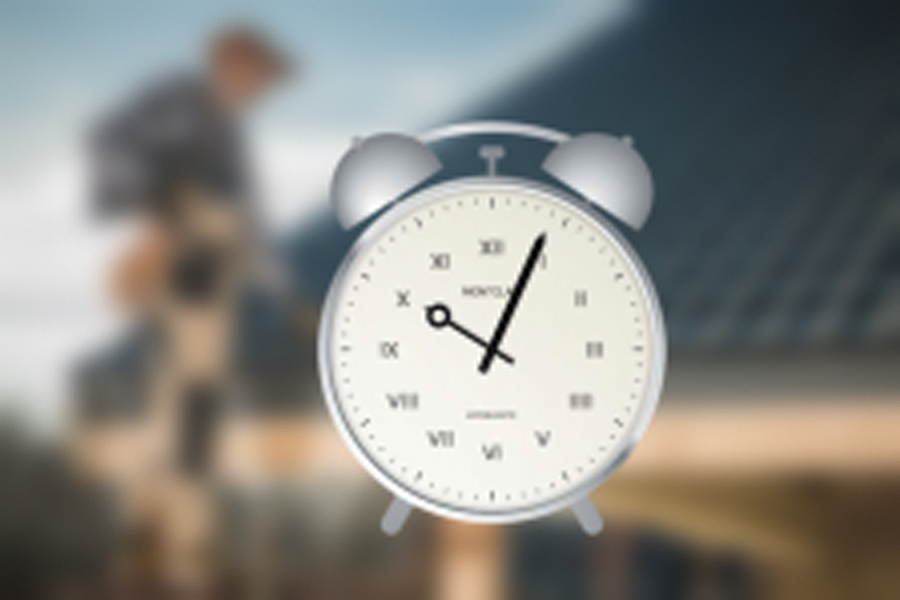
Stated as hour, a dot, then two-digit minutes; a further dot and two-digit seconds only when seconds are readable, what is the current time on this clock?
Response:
10.04
